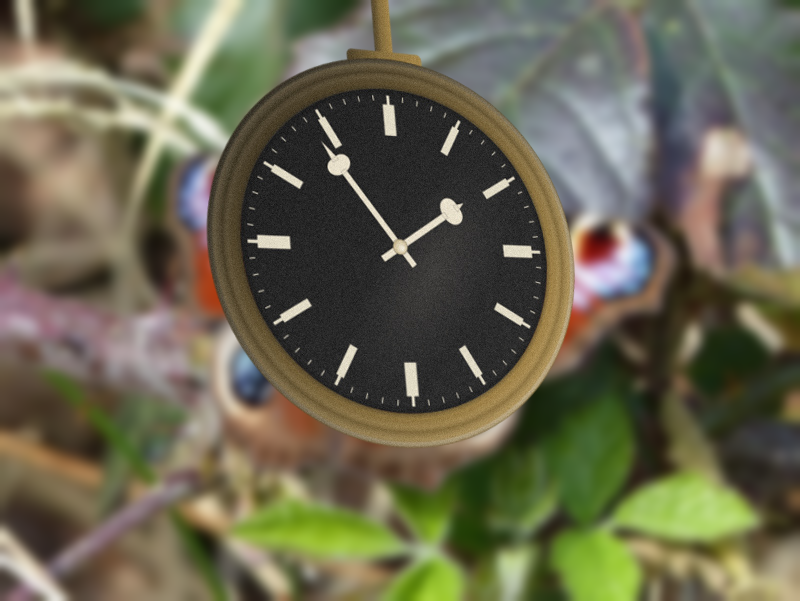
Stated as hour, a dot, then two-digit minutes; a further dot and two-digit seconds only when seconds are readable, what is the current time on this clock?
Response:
1.54
